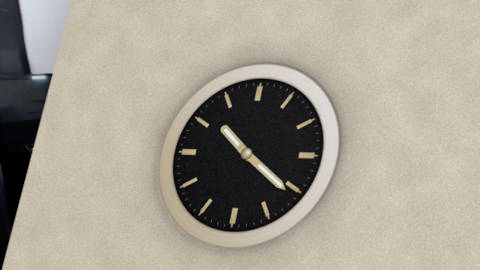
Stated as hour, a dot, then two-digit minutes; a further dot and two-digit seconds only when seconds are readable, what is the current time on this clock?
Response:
10.21
